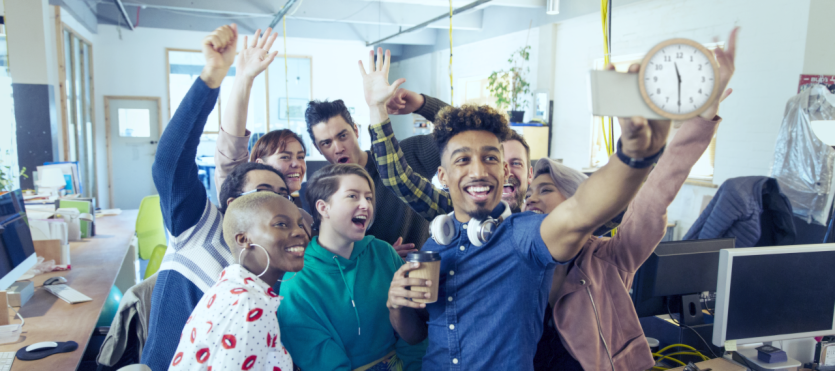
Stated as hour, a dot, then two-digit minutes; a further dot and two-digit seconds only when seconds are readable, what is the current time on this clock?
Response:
11.30
